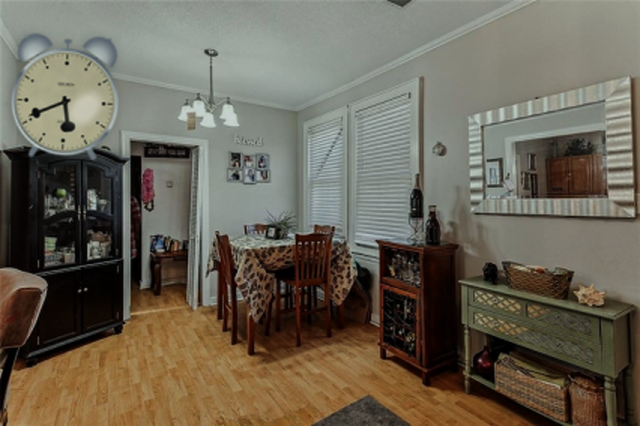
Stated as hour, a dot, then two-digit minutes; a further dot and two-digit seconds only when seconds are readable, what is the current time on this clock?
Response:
5.41
